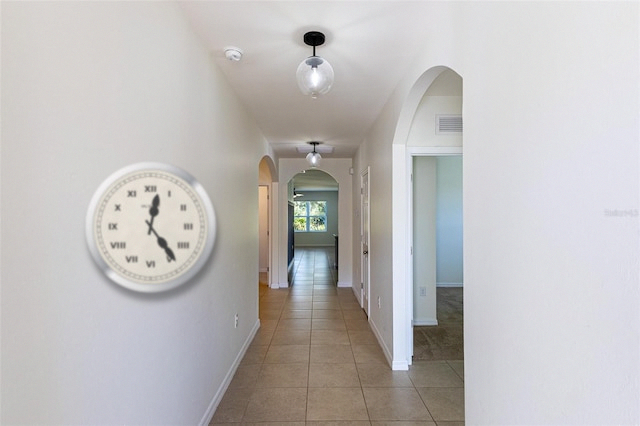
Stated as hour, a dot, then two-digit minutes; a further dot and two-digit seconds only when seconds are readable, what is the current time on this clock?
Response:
12.24
